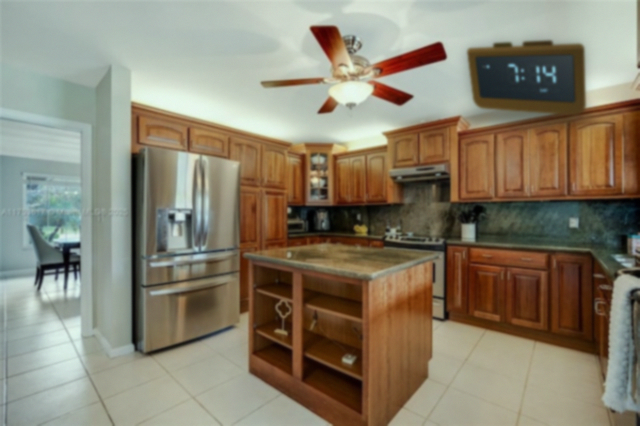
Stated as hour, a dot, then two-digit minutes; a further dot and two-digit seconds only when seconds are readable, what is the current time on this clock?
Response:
7.14
